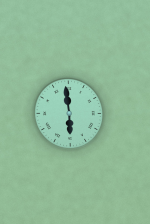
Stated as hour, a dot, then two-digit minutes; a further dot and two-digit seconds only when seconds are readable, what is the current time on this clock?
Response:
5.59
